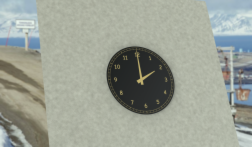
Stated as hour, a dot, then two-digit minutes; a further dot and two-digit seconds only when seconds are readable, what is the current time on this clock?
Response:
2.00
